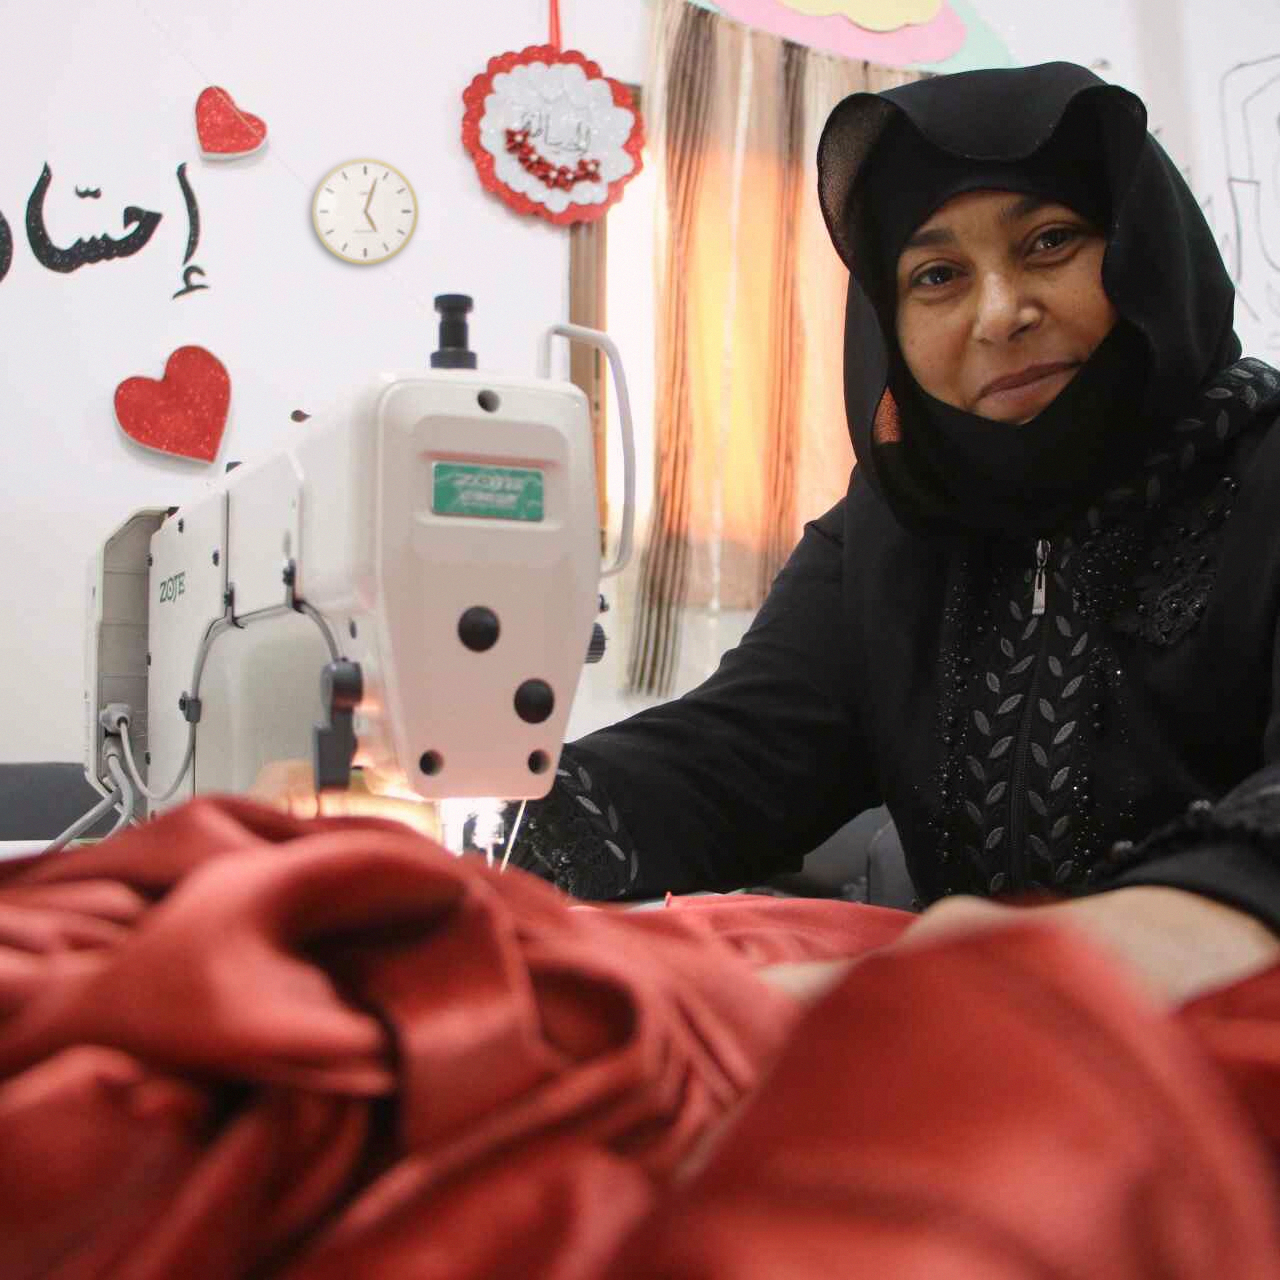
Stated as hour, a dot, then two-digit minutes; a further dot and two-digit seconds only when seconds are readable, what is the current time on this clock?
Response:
5.03
